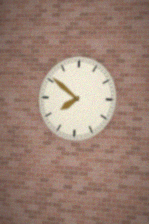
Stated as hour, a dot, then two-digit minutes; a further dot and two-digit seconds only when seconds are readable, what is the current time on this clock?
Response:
7.51
